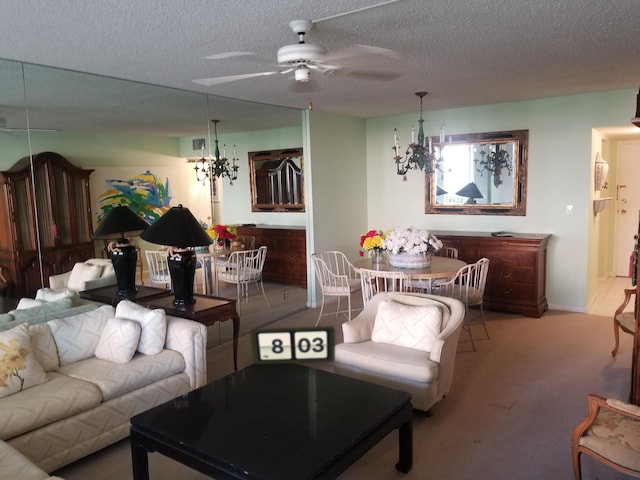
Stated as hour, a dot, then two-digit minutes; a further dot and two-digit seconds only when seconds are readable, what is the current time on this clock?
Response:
8.03
